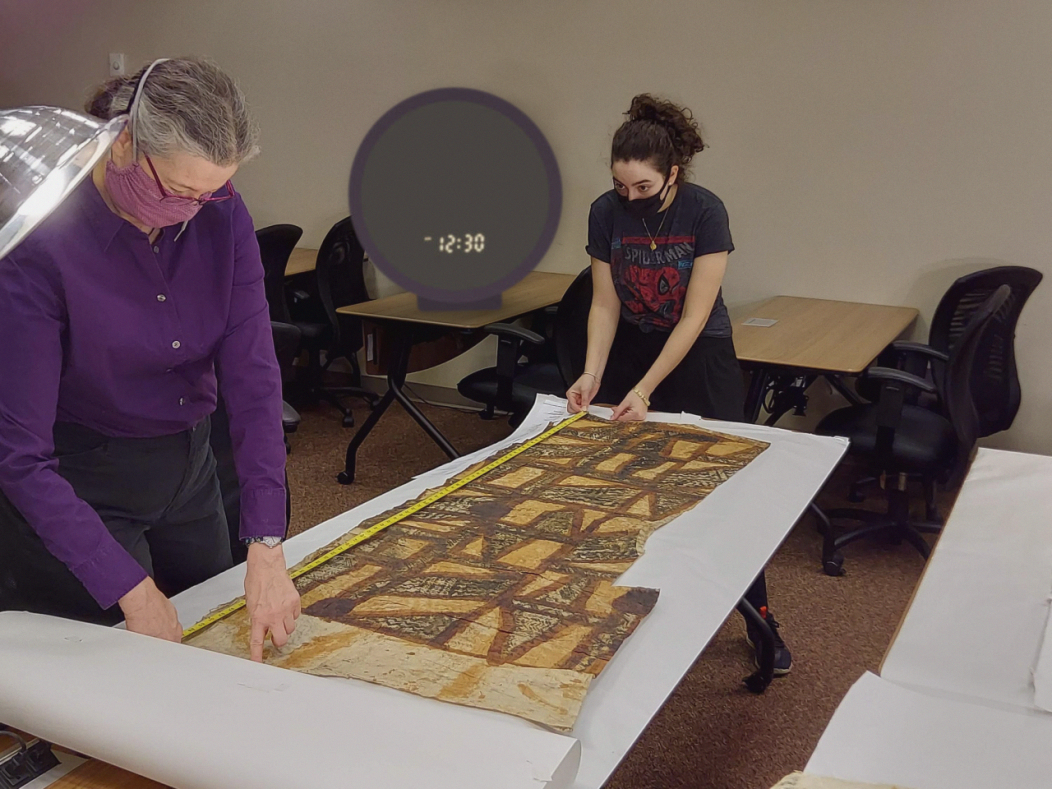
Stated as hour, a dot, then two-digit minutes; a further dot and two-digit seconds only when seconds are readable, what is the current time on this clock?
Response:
12.30
